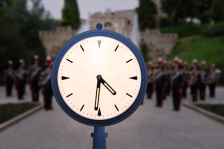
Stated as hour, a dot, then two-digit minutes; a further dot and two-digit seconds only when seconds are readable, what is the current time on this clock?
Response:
4.31
